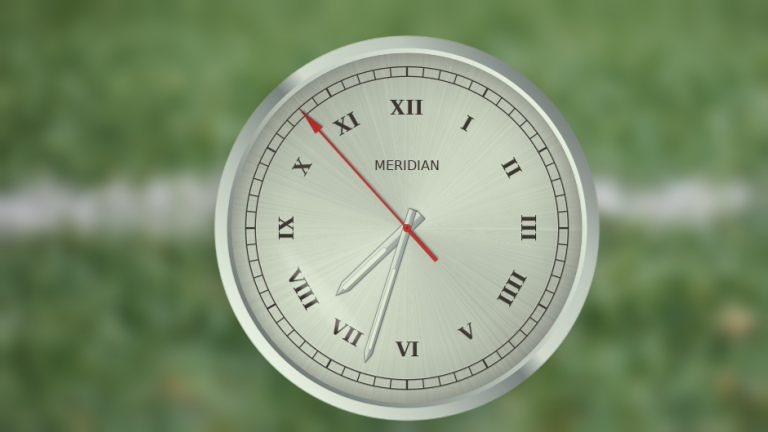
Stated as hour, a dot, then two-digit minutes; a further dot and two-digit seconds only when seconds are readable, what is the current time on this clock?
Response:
7.32.53
